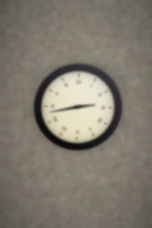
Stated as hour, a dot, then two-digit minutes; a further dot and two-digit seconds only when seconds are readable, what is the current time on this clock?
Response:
2.43
